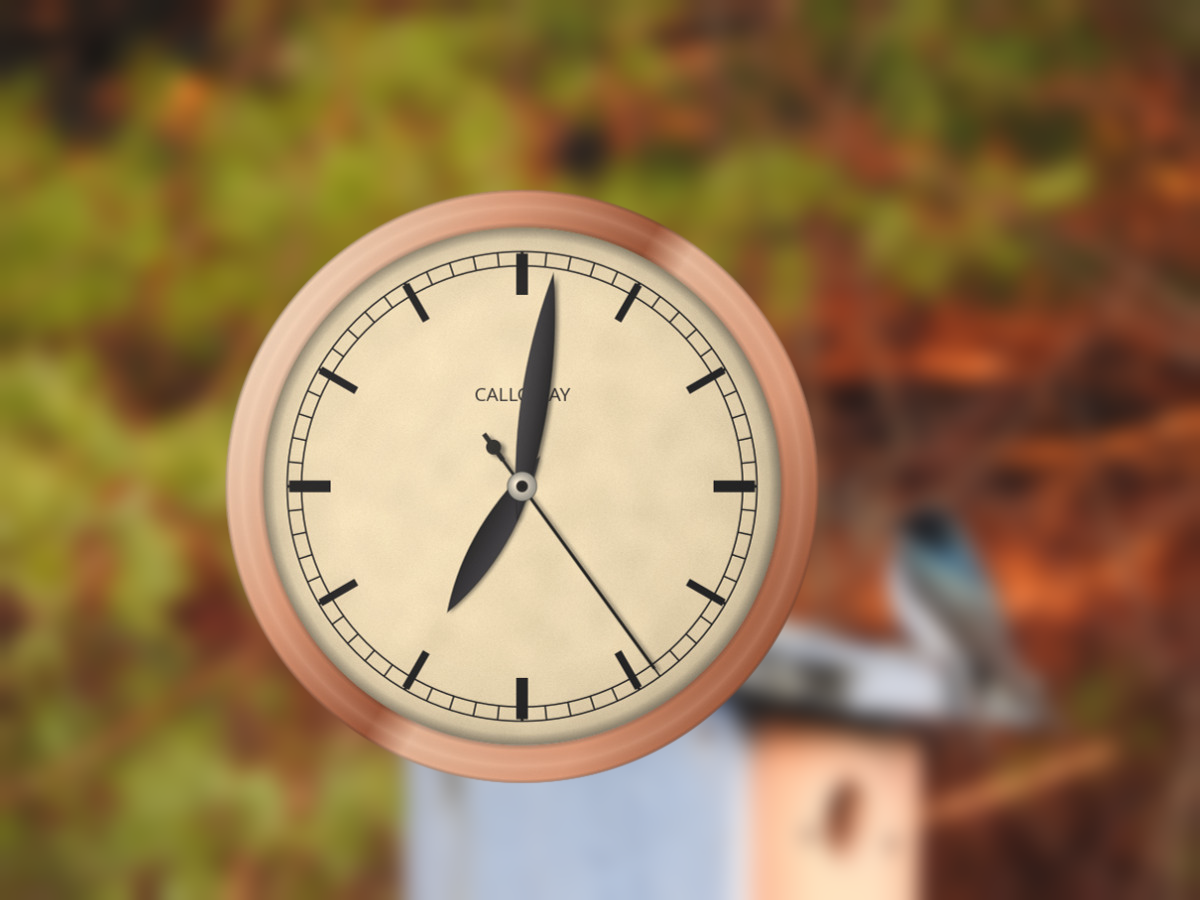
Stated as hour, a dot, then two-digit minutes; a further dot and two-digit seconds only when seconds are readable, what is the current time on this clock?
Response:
7.01.24
